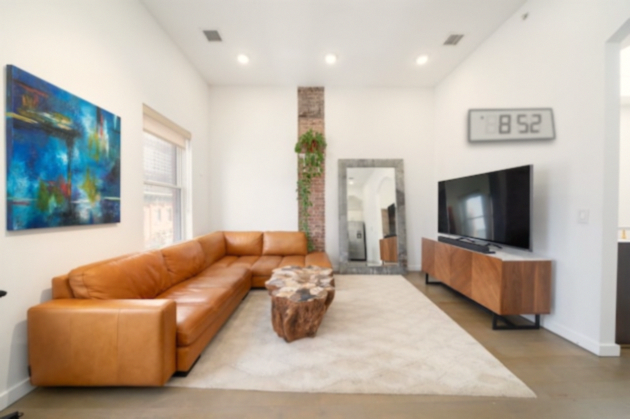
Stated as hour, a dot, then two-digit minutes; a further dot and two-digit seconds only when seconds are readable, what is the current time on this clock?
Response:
8.52
